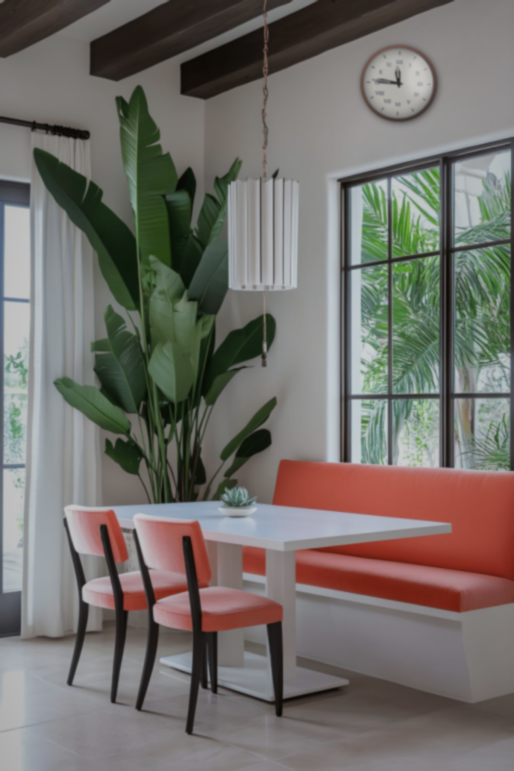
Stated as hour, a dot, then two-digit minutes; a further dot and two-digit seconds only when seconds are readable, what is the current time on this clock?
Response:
11.46
